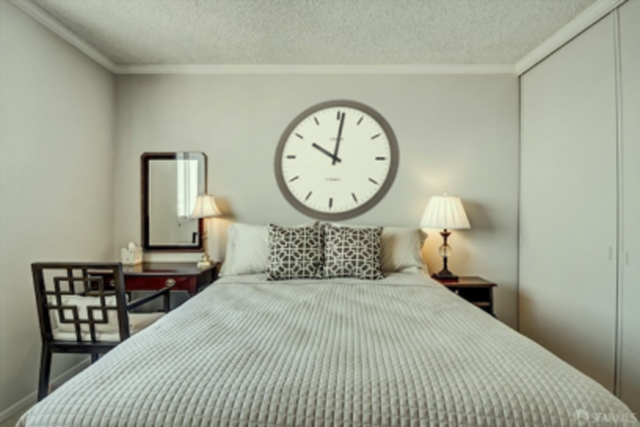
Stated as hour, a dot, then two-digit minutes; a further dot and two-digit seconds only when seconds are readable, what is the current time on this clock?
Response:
10.01
